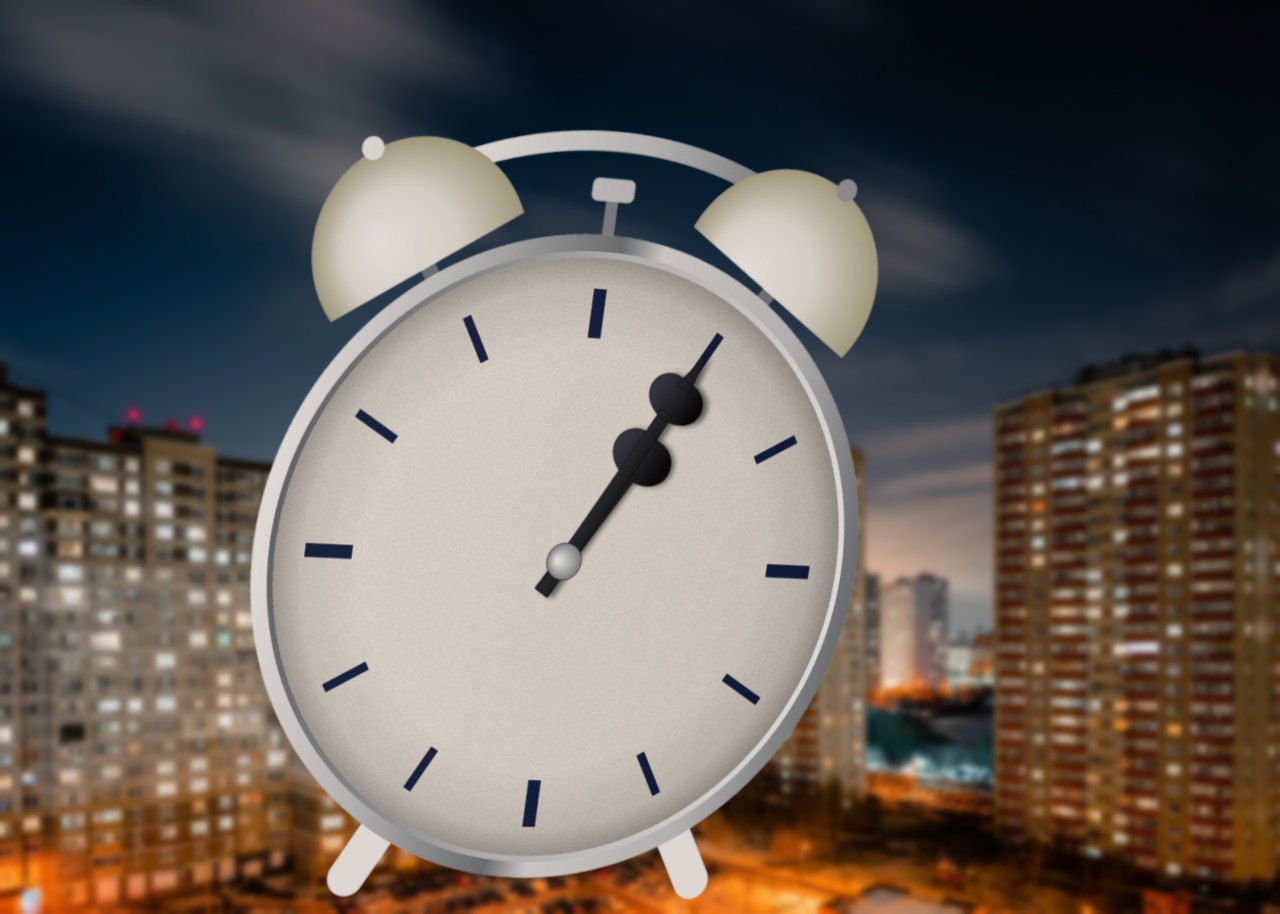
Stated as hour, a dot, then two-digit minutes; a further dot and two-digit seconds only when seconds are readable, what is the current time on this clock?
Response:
1.05
